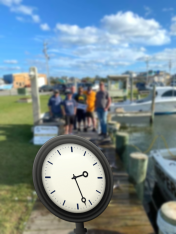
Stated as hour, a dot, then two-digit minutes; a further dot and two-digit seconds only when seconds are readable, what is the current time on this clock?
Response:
2.27
